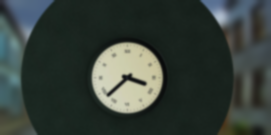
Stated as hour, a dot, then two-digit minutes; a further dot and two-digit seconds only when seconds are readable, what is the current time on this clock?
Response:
3.38
